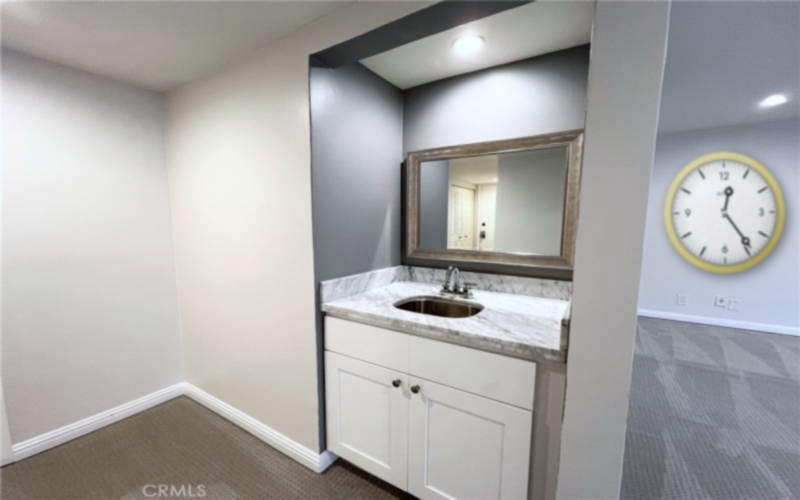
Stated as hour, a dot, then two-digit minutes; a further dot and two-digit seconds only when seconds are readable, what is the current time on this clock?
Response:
12.24
